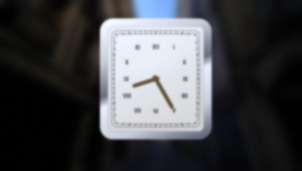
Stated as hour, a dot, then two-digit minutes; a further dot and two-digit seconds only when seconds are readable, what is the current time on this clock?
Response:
8.25
